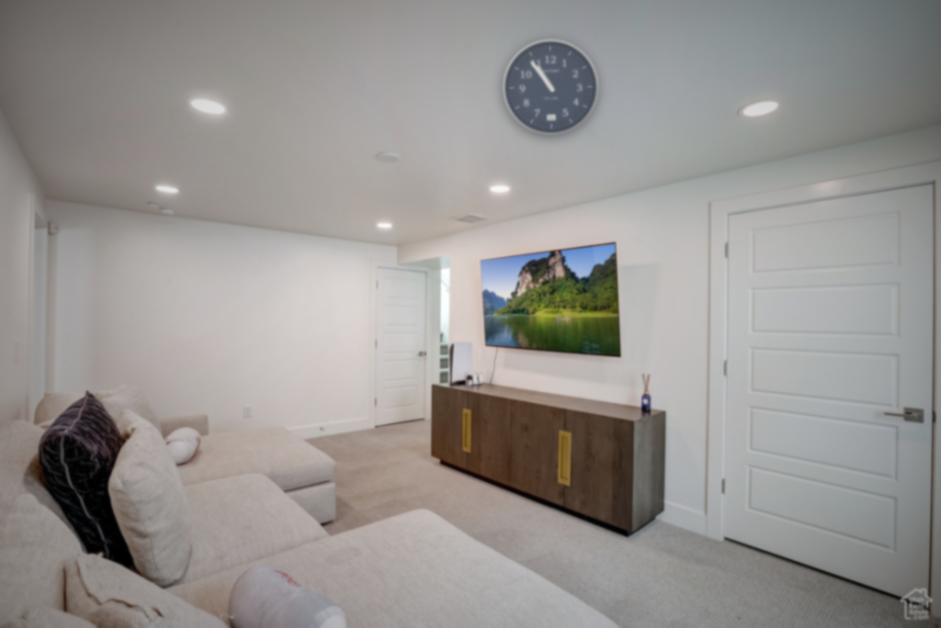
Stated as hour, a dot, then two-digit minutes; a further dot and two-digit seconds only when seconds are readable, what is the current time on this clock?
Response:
10.54
